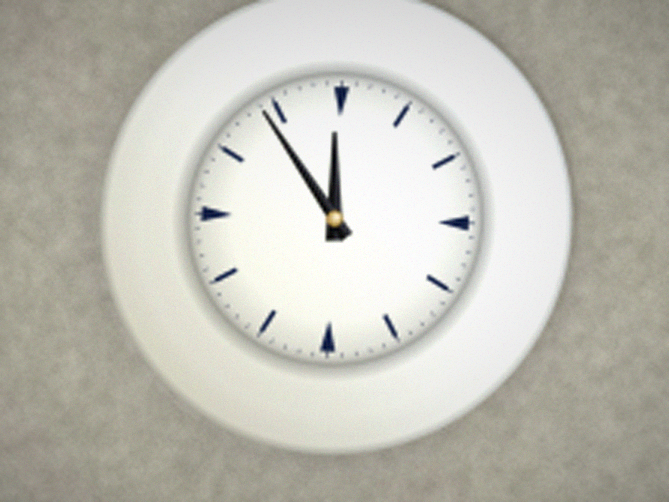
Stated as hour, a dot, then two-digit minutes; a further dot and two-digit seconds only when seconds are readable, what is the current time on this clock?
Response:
11.54
